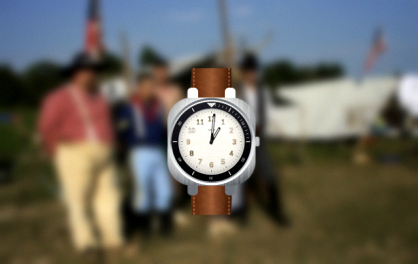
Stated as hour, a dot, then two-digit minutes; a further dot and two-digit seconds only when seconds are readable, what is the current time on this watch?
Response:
1.01
